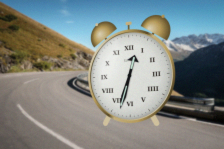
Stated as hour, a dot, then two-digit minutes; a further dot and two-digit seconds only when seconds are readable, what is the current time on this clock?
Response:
12.33
